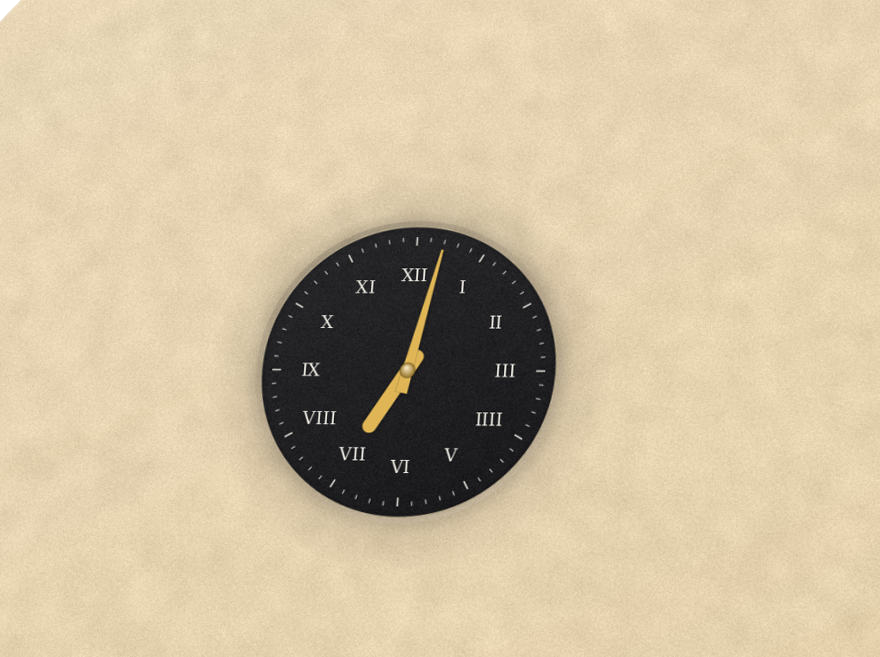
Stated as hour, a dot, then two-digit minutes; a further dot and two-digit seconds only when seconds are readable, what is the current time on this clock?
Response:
7.02
